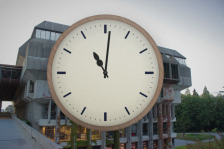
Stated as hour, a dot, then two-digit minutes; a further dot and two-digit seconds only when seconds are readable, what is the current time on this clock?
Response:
11.01
